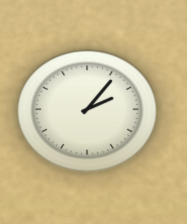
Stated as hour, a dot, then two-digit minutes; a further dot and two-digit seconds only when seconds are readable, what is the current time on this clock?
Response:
2.06
